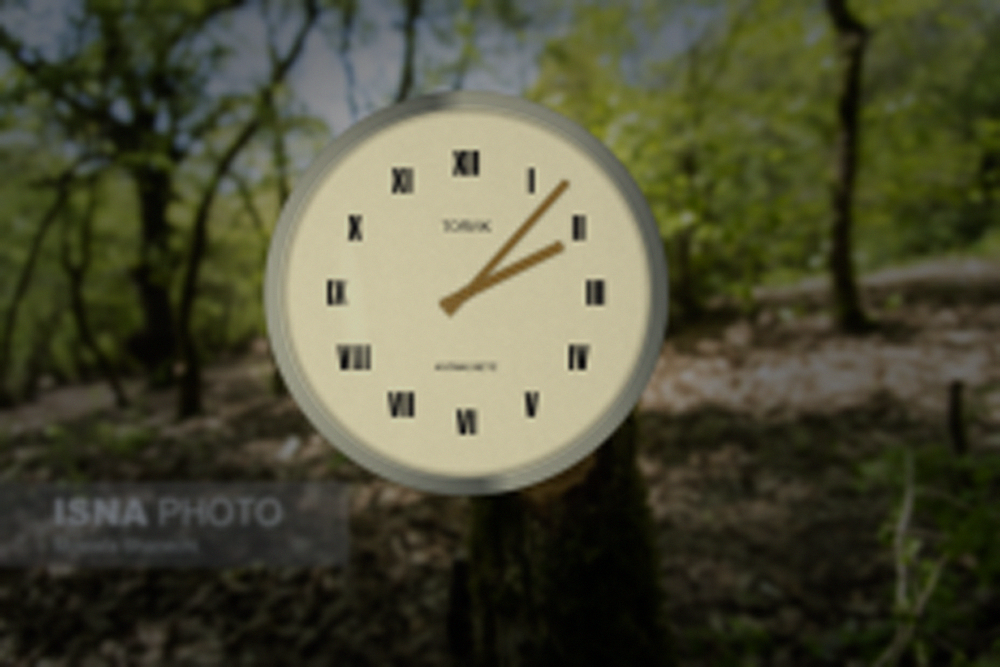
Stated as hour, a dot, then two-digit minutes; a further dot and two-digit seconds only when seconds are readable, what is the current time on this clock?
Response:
2.07
